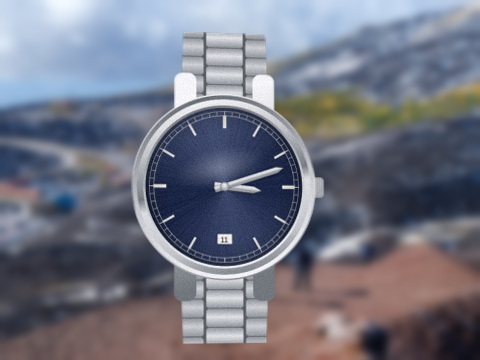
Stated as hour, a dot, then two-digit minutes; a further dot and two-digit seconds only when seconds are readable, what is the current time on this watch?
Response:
3.12
